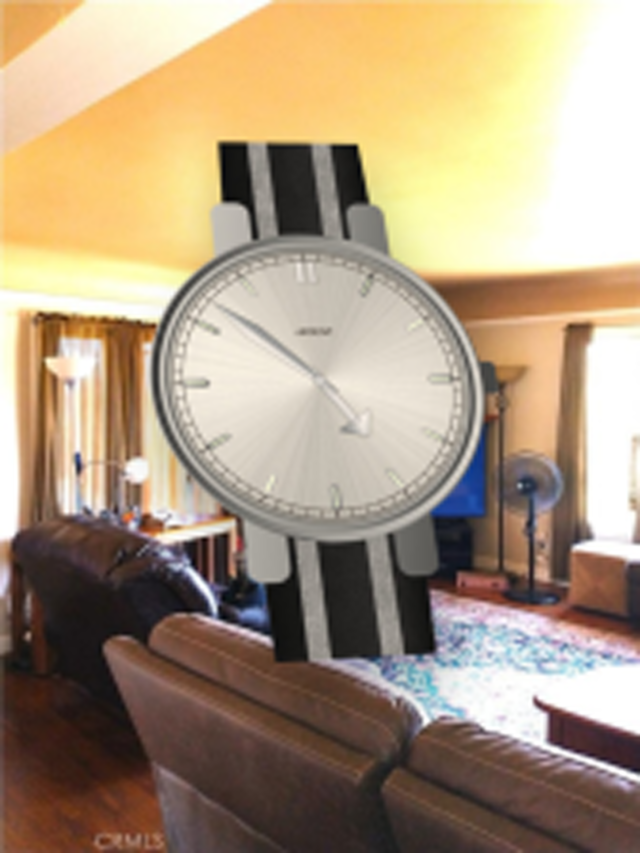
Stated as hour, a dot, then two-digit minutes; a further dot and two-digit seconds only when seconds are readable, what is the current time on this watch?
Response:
4.52
